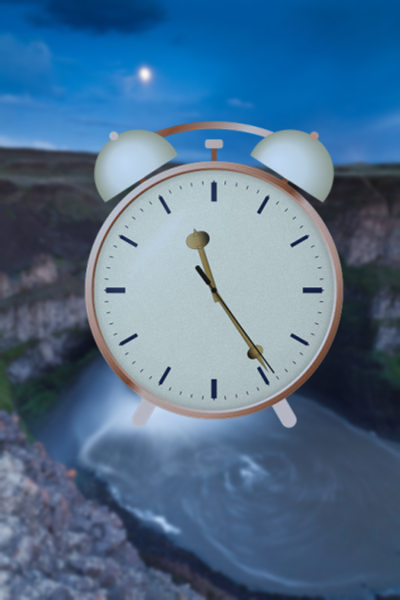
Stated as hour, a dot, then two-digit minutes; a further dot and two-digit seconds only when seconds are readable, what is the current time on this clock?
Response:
11.24.24
